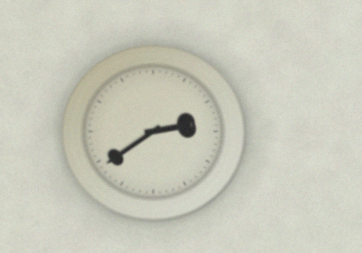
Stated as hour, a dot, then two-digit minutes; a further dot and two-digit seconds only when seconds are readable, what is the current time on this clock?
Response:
2.39
